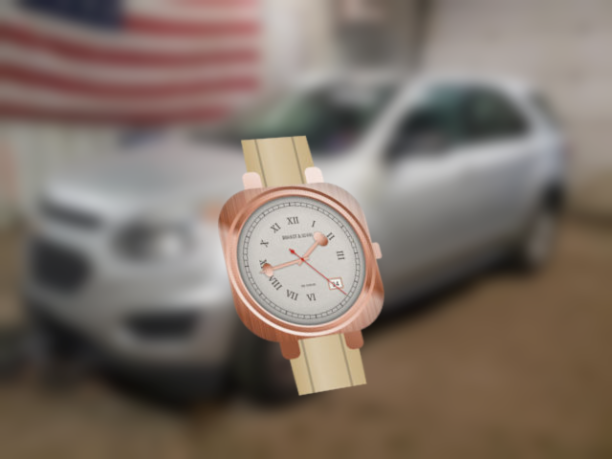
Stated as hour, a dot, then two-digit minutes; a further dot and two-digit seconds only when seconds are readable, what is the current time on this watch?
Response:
1.43.23
